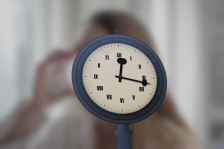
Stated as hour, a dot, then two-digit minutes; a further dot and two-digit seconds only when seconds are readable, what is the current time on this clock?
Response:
12.17
